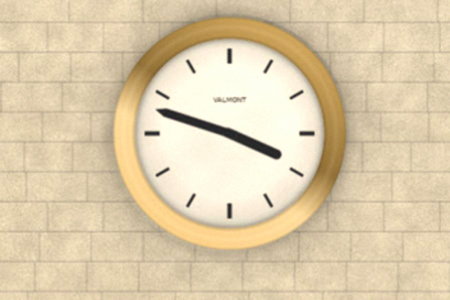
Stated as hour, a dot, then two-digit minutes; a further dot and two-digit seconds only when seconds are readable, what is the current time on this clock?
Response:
3.48
